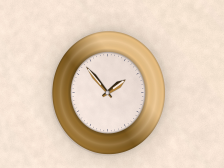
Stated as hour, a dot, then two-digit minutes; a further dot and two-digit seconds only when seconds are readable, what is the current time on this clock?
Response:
1.53
